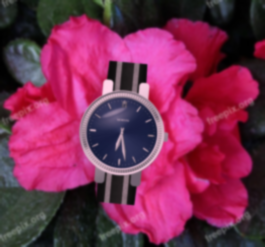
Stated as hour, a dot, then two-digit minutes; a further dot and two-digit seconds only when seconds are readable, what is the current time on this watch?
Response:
6.28
